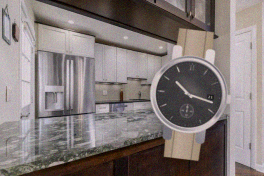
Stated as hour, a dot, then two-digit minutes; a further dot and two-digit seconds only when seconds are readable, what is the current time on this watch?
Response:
10.17
